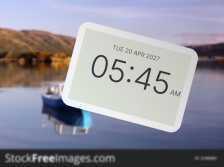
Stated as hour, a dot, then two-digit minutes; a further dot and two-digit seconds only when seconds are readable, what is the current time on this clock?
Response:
5.45
